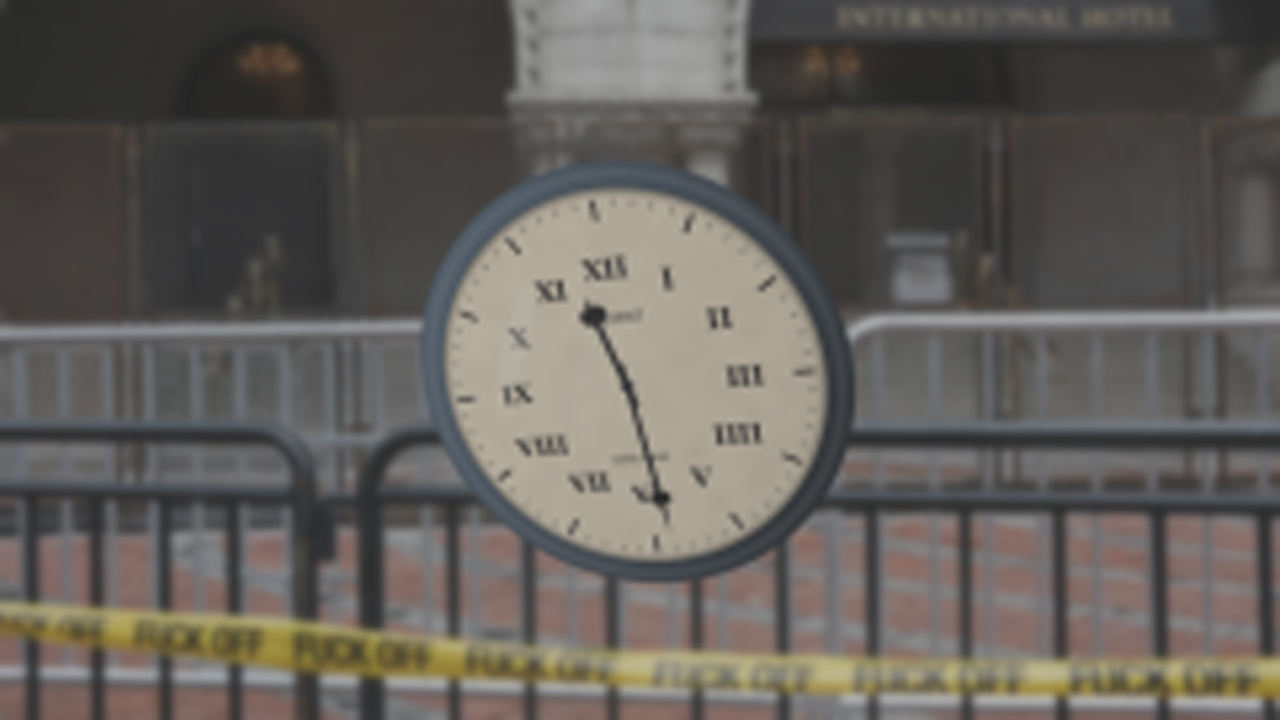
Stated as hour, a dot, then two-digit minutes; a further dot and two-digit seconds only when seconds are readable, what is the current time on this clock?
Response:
11.29
